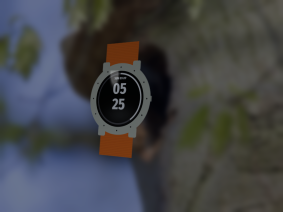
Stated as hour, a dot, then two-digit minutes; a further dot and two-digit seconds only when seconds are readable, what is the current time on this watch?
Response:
5.25
